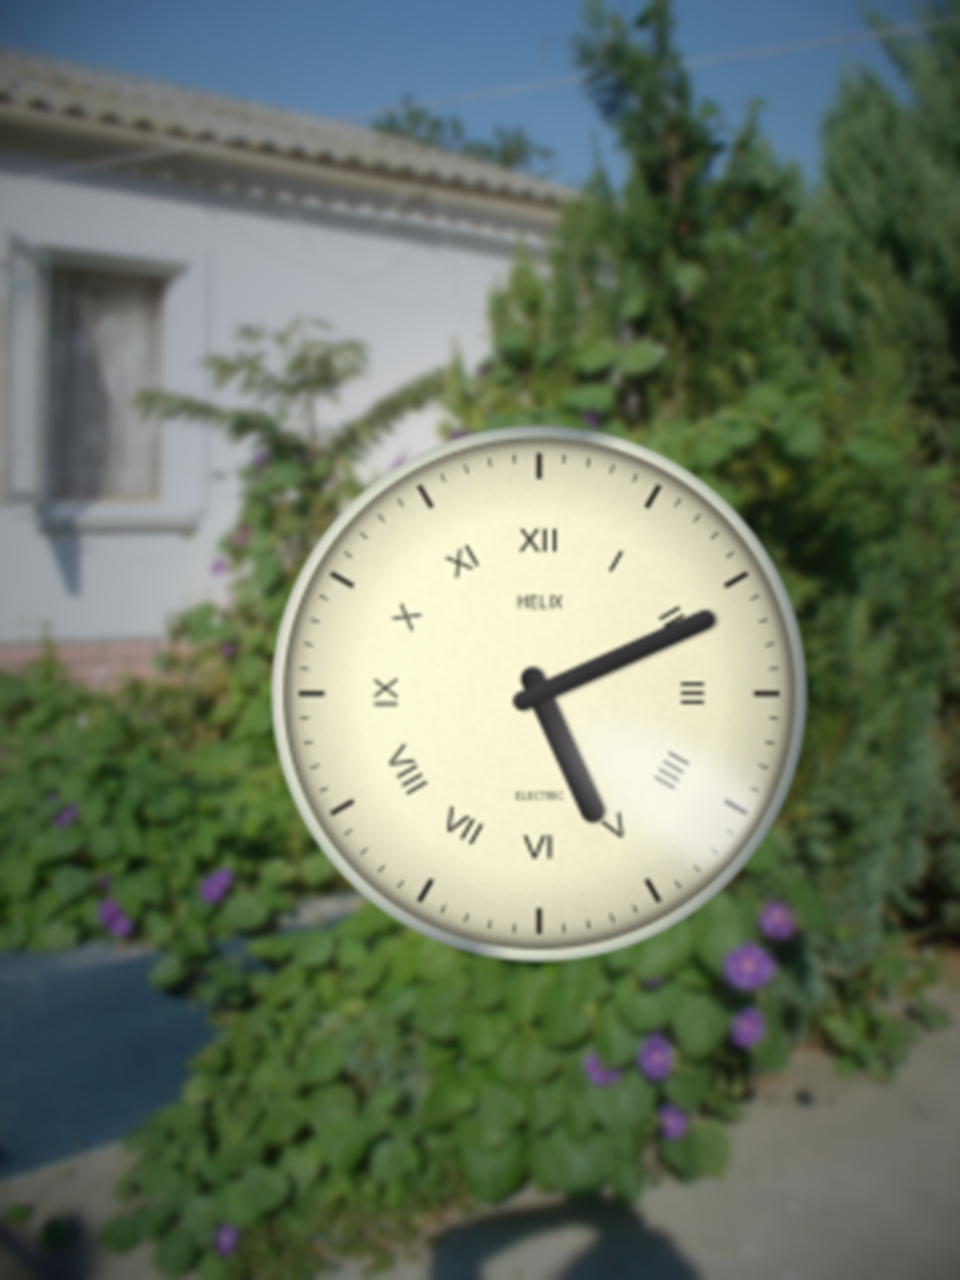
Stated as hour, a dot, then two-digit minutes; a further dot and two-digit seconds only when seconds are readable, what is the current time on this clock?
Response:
5.11
